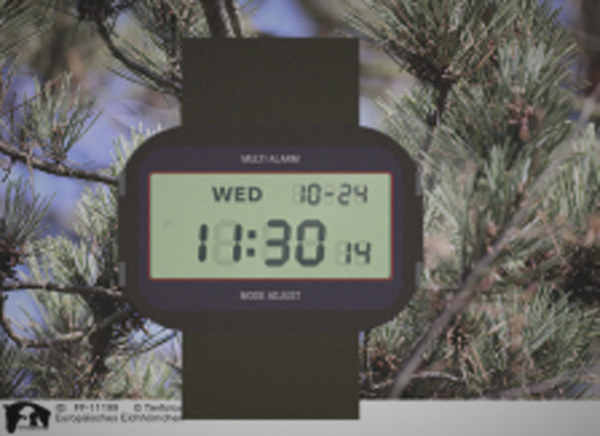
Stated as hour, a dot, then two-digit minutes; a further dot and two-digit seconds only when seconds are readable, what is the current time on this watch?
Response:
11.30.14
